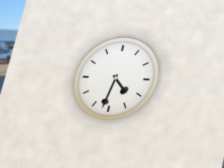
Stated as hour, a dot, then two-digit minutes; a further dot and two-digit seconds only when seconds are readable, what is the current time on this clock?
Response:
4.32
